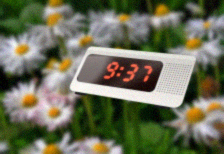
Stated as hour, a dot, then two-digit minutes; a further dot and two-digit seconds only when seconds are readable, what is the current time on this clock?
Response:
9.37
